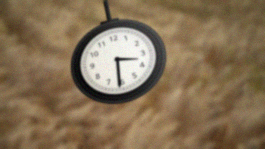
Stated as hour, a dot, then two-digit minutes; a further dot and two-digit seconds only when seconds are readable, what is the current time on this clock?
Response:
3.31
